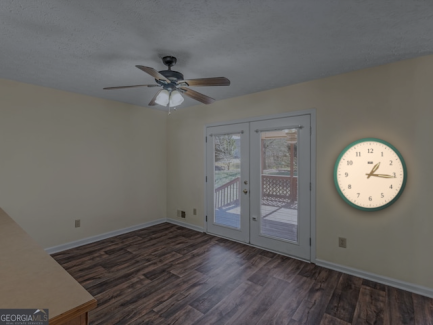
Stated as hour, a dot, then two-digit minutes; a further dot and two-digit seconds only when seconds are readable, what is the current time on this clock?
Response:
1.16
